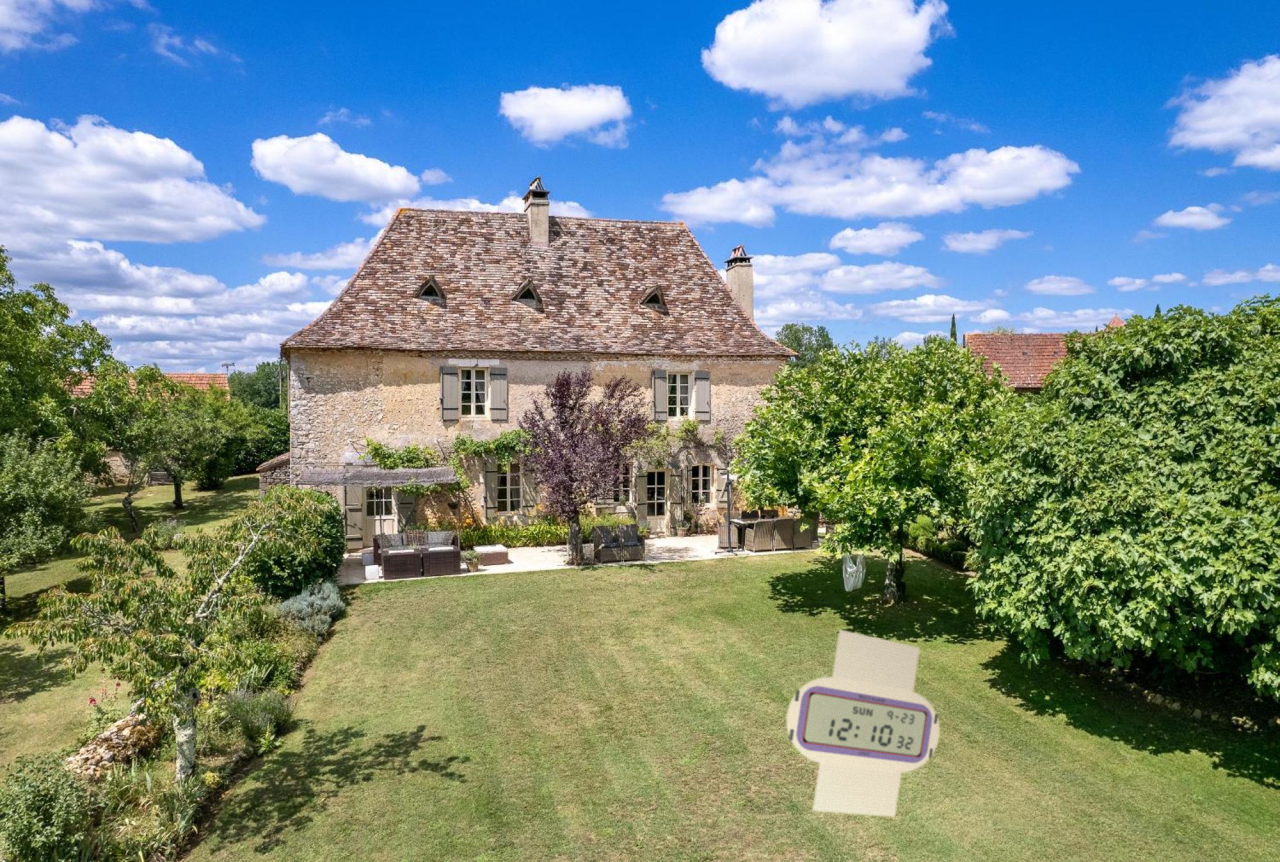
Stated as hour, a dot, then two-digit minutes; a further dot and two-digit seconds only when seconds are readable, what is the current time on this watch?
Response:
12.10.32
